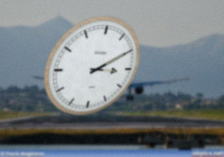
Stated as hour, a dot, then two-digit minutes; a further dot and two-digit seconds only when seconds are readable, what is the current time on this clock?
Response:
3.10
